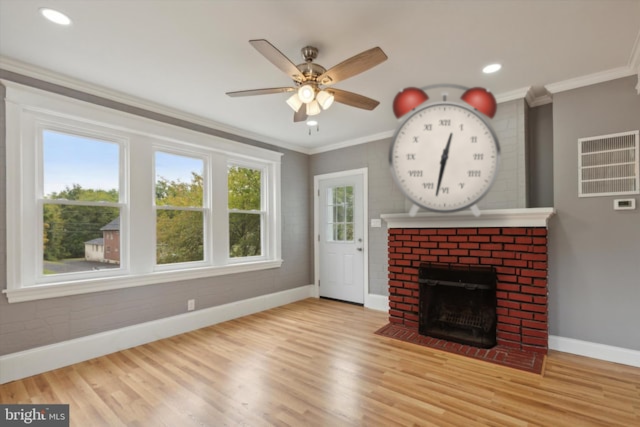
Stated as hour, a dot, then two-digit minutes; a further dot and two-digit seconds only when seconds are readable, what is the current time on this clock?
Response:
12.32
